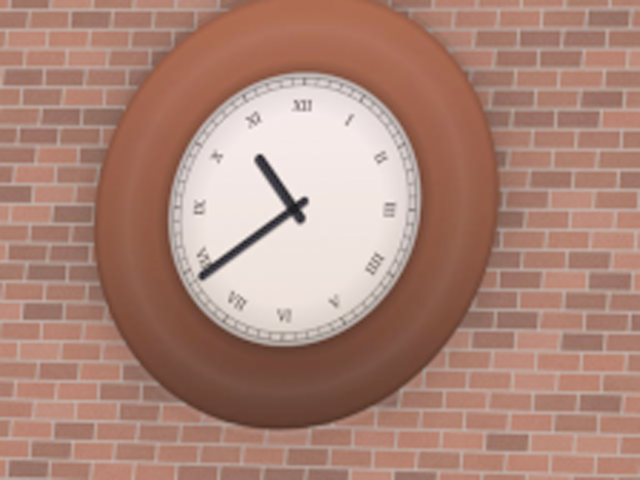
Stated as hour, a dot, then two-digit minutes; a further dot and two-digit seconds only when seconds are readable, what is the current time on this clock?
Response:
10.39
